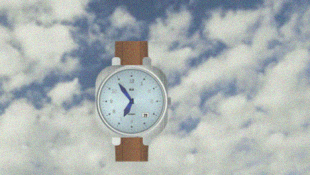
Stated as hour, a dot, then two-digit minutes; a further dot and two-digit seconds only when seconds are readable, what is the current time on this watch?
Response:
6.54
